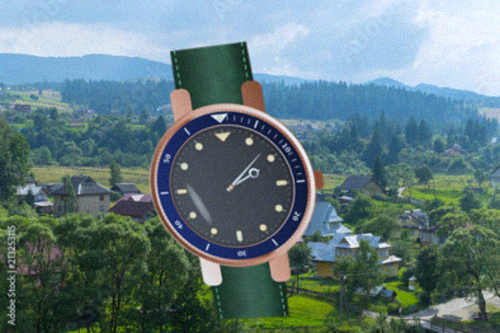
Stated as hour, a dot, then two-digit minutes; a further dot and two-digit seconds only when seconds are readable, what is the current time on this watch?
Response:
2.08
